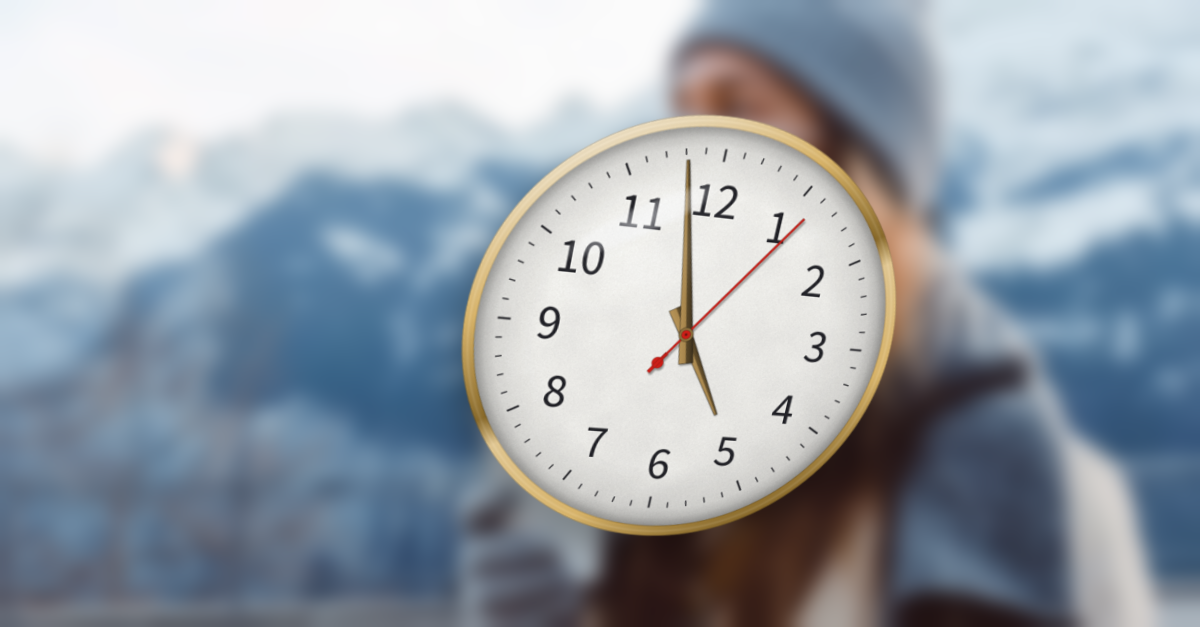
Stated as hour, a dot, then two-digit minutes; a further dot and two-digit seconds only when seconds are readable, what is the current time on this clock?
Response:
4.58.06
